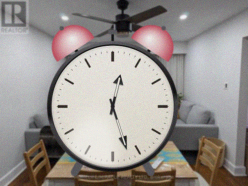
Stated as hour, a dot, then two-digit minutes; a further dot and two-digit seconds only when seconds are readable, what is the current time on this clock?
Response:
12.27
